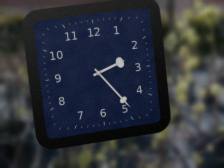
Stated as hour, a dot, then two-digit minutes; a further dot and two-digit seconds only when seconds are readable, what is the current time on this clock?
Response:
2.24
